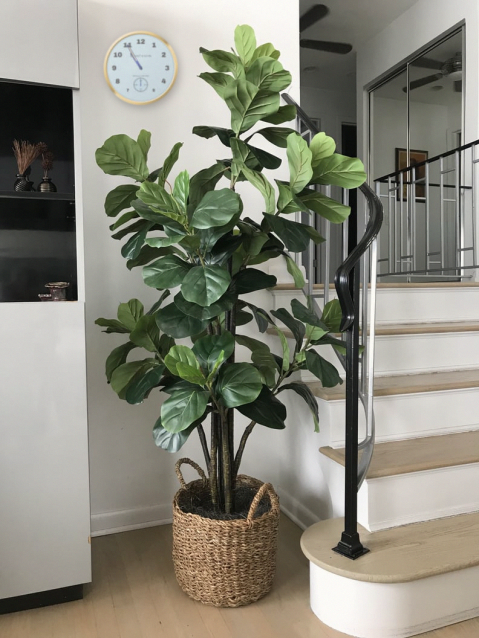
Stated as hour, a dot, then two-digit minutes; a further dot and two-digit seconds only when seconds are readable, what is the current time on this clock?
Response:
10.55
